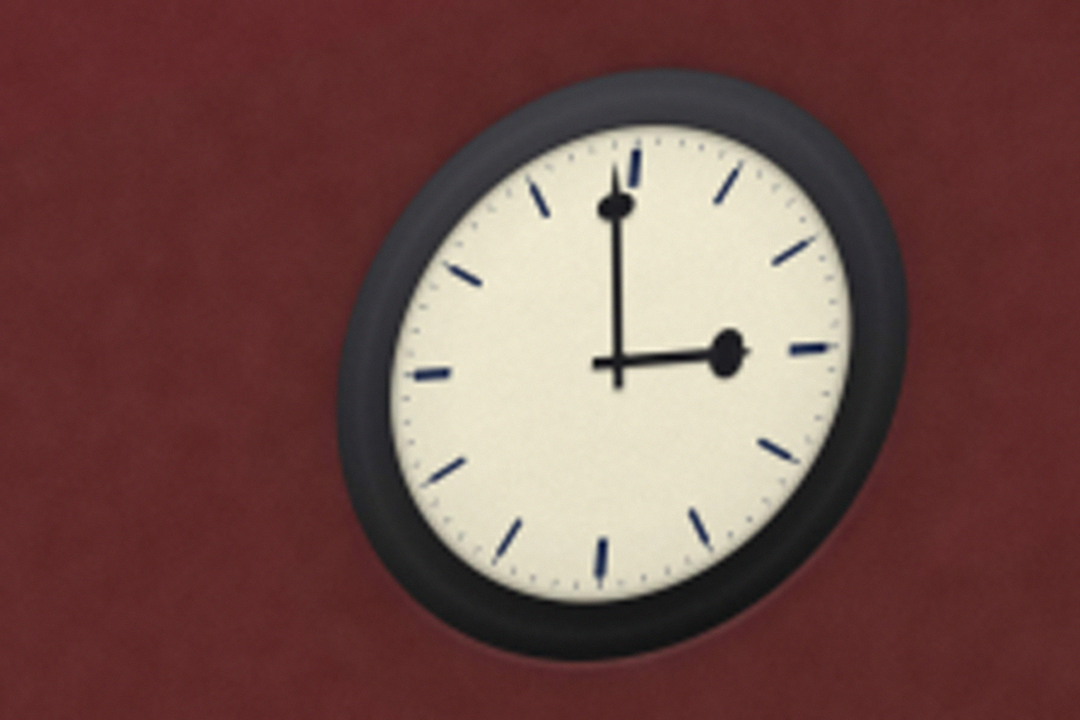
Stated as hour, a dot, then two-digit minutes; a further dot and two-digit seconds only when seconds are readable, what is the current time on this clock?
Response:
2.59
